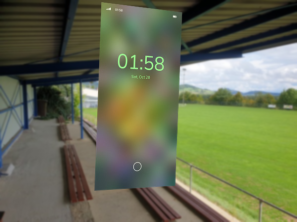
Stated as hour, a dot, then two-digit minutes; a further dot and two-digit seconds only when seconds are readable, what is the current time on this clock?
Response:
1.58
